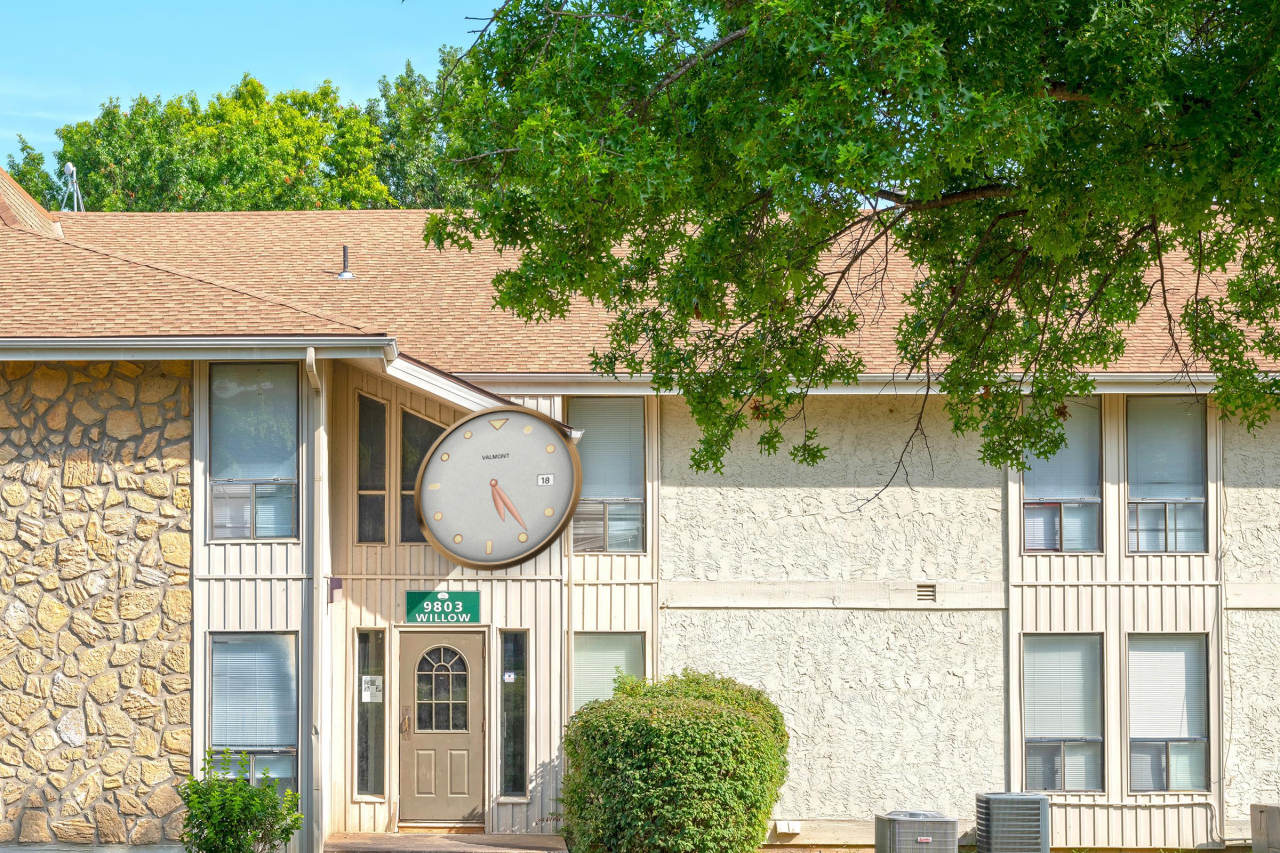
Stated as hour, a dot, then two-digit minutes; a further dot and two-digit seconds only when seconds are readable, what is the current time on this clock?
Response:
5.24
